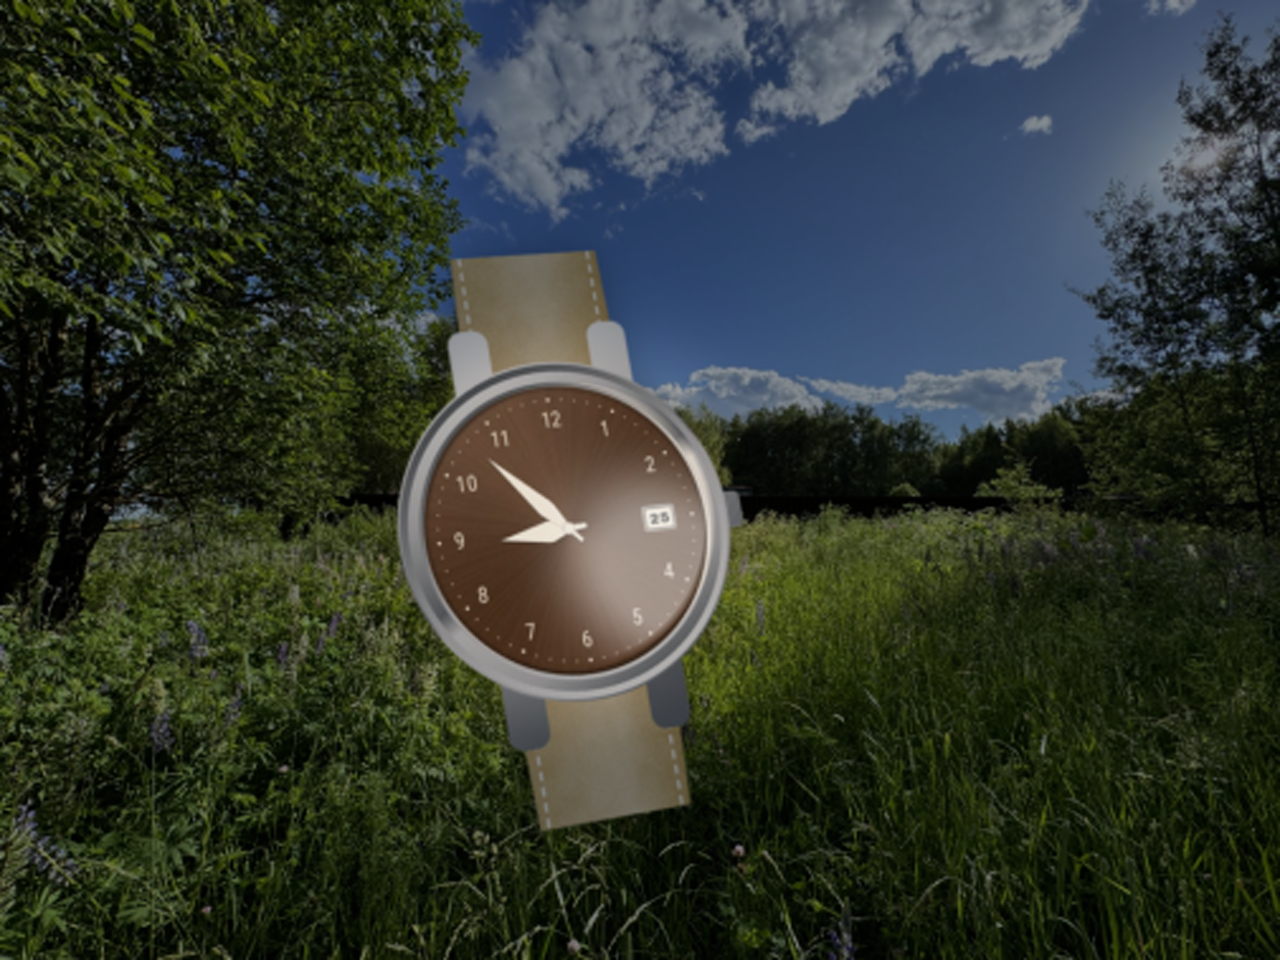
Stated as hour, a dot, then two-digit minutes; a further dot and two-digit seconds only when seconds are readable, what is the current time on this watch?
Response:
8.53
